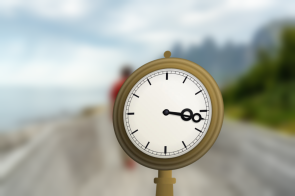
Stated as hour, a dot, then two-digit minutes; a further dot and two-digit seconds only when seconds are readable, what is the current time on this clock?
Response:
3.17
